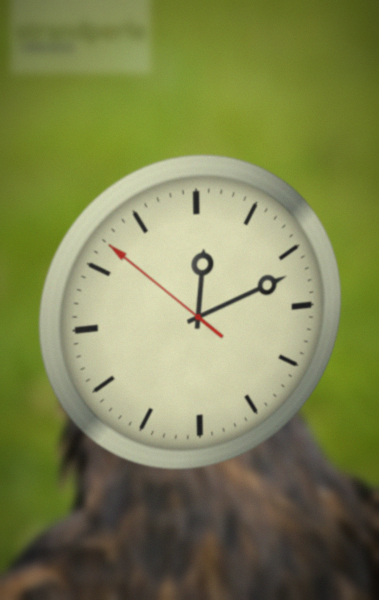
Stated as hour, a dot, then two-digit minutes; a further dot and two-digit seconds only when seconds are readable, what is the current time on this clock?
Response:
12.11.52
